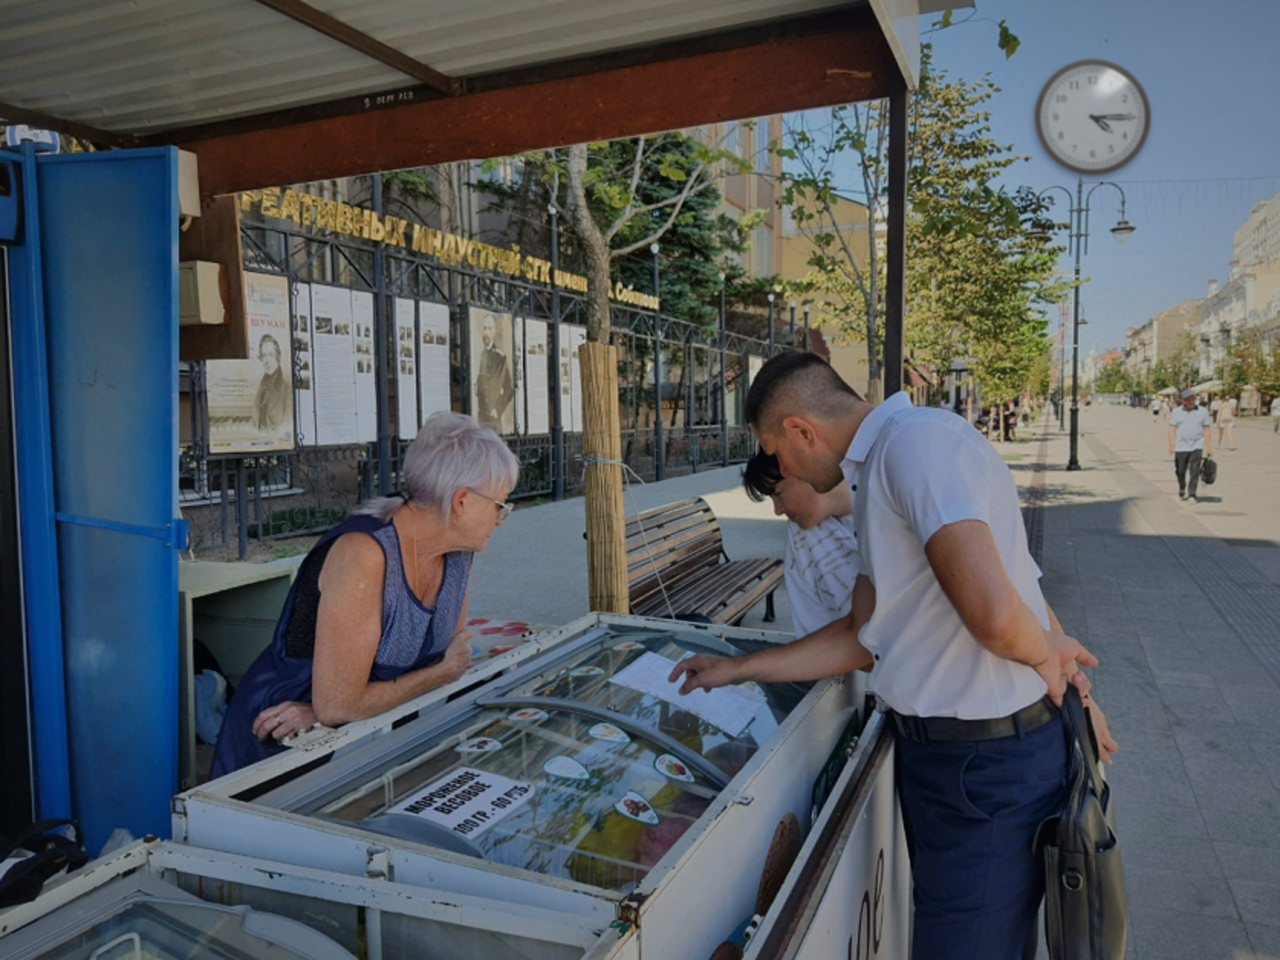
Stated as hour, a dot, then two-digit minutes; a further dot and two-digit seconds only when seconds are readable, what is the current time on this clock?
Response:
4.15
